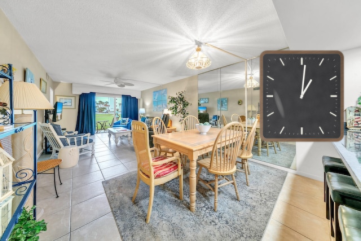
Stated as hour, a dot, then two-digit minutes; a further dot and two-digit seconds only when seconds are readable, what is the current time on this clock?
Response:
1.01
